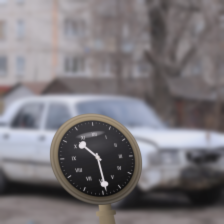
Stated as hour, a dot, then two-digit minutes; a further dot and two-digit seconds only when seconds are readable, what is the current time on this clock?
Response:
10.29
